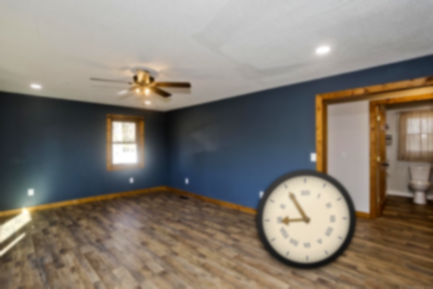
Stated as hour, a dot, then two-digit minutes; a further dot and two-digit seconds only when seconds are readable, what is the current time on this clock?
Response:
8.55
